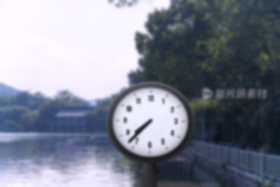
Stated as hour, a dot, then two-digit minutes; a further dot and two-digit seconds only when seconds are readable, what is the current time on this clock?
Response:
7.37
